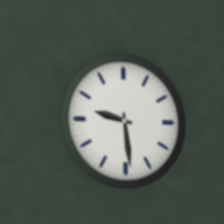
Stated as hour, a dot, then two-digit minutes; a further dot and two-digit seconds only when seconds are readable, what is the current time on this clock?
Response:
9.29
